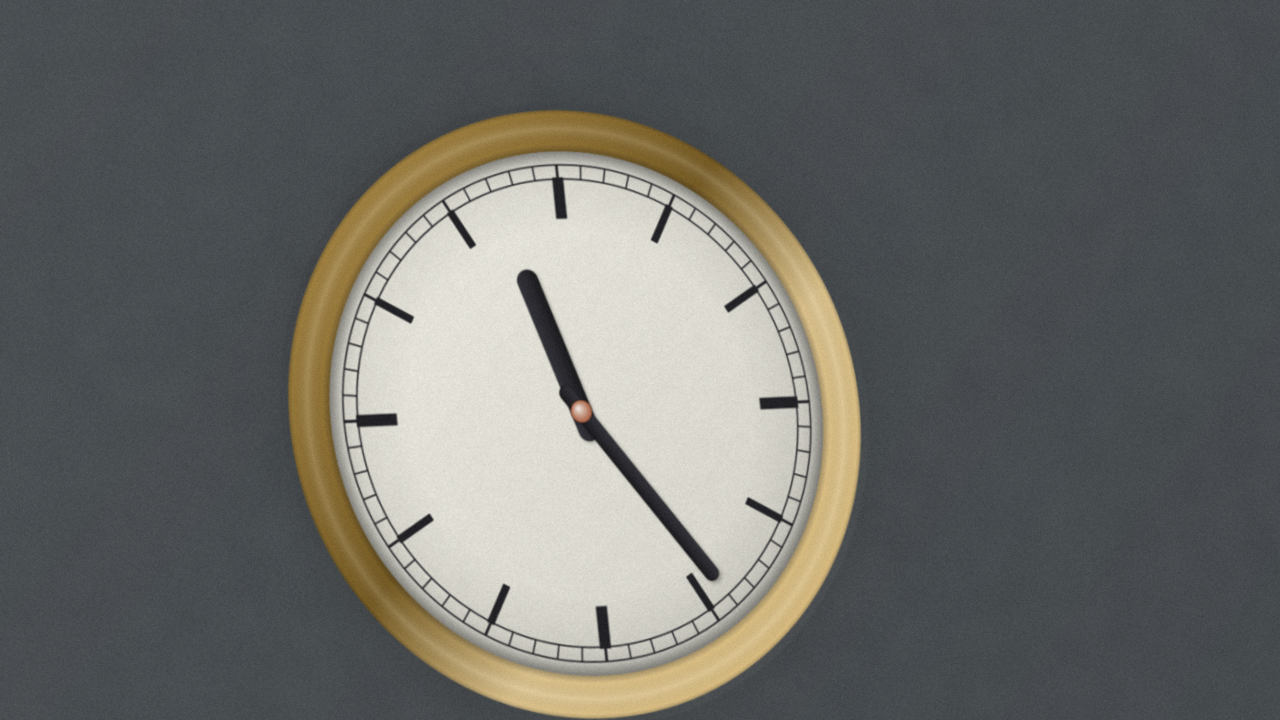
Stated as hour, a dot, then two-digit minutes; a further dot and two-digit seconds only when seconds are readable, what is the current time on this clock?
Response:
11.24
